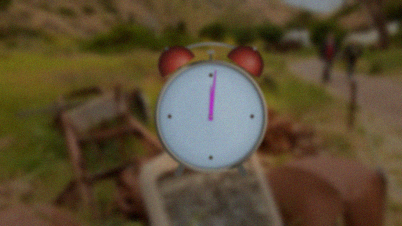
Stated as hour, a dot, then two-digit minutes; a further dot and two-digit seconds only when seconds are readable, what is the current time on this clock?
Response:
12.01
